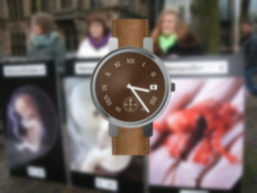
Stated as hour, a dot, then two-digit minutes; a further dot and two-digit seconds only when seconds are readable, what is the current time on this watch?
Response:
3.24
